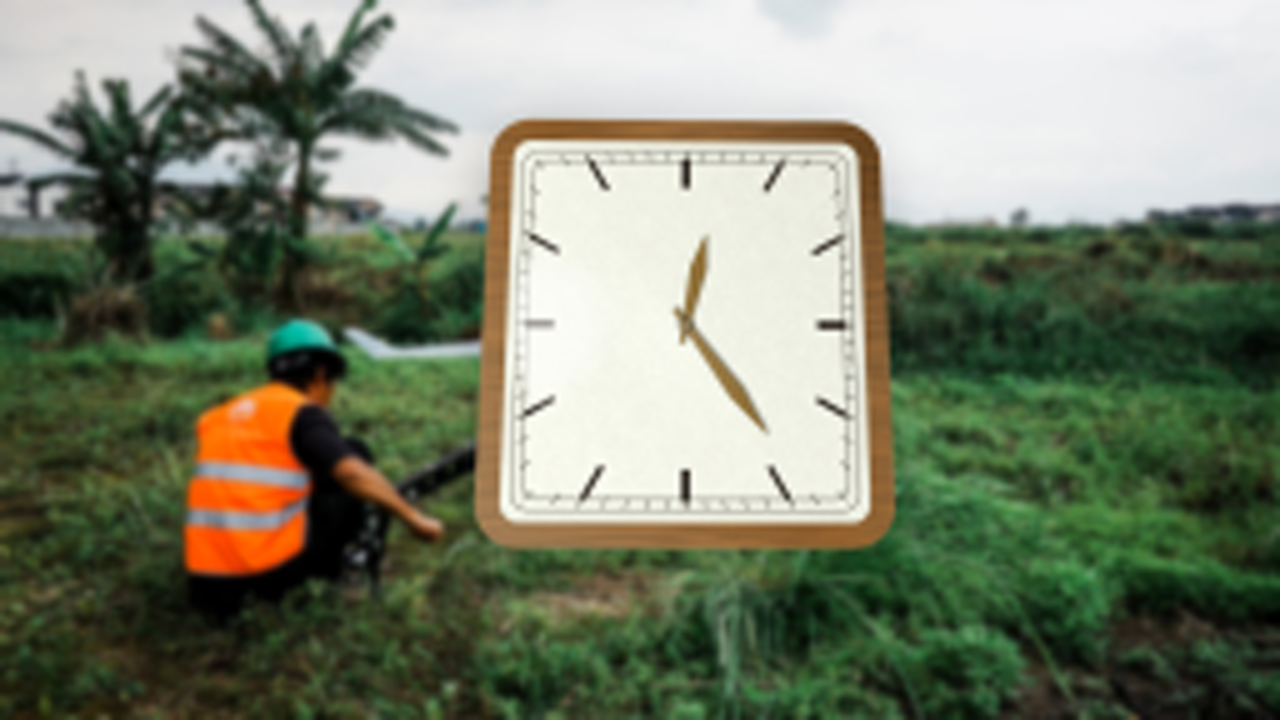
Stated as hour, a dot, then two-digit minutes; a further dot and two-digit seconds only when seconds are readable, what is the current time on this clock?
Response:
12.24
